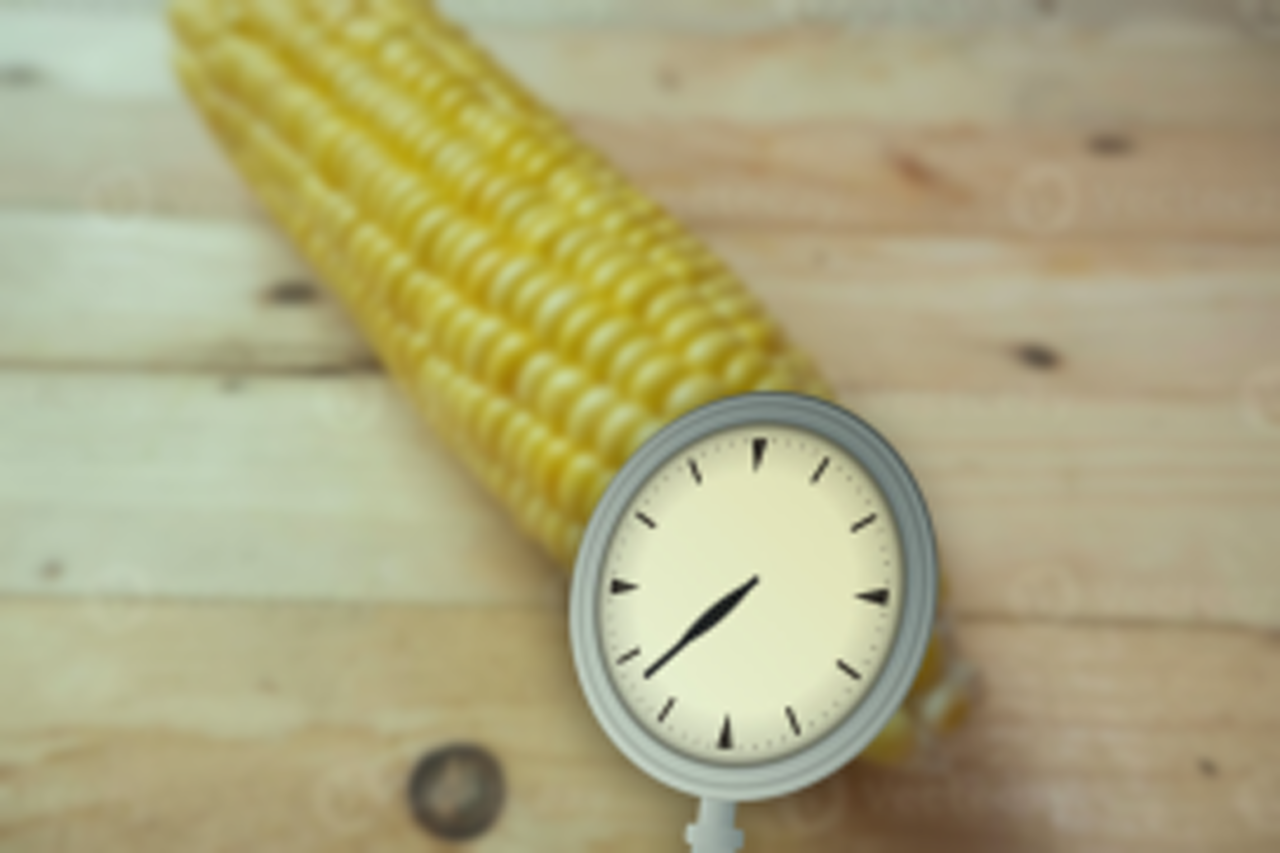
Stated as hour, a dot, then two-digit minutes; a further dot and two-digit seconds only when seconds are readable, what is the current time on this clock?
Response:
7.38
